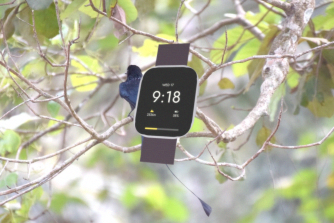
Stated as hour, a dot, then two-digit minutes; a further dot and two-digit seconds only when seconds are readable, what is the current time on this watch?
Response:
9.18
